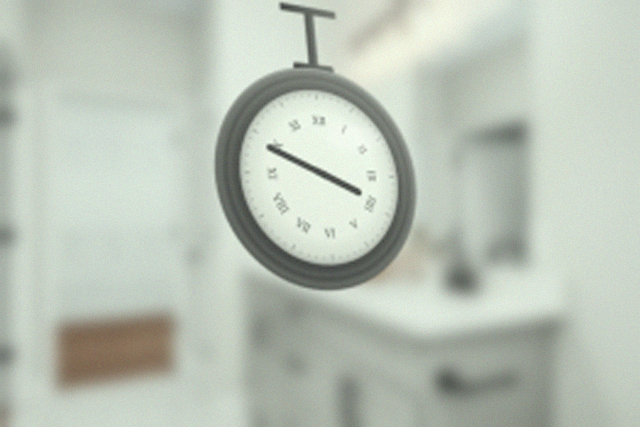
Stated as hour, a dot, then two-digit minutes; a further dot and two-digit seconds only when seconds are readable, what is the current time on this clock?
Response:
3.49
